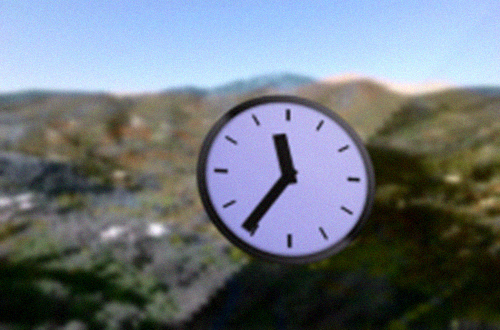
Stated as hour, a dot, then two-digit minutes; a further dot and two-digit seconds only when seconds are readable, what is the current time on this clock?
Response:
11.36
